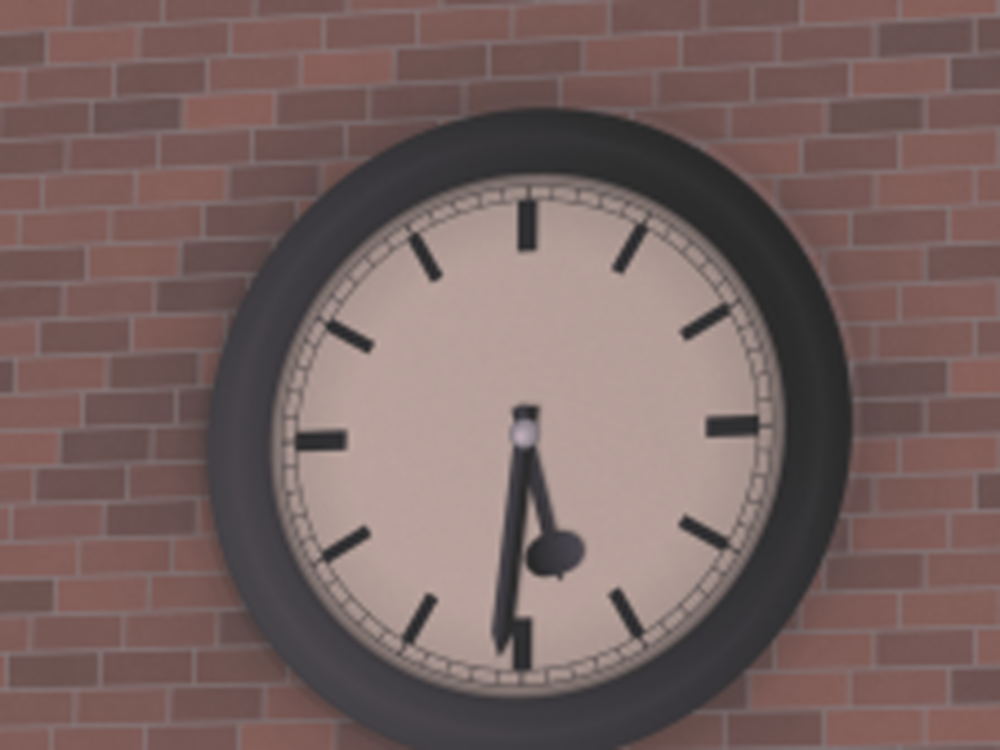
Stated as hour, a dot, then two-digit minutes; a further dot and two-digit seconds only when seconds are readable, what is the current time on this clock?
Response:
5.31
